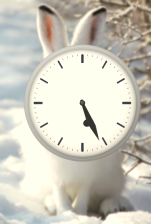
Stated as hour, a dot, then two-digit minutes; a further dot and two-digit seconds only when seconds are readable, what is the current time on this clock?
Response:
5.26
